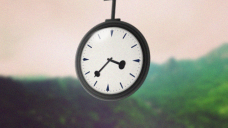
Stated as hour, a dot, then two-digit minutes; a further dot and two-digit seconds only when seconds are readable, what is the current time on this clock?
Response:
3.37
